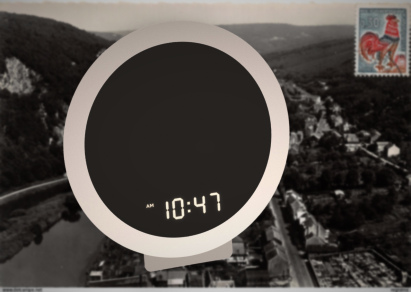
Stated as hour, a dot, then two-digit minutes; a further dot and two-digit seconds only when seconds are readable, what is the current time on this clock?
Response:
10.47
